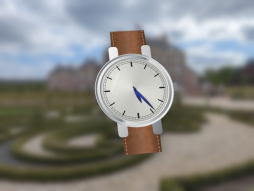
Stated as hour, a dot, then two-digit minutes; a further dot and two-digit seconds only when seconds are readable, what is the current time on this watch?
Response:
5.24
